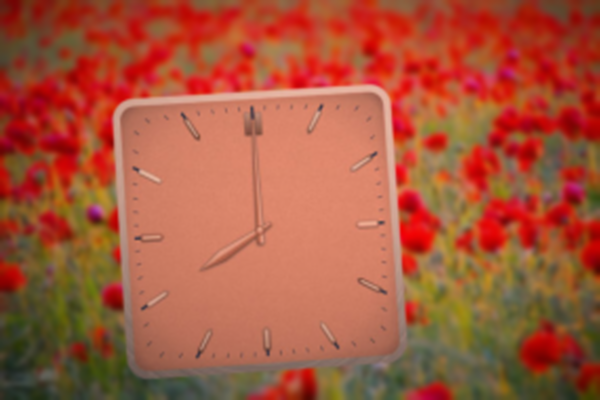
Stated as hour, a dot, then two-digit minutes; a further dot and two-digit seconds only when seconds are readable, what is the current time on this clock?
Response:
8.00
